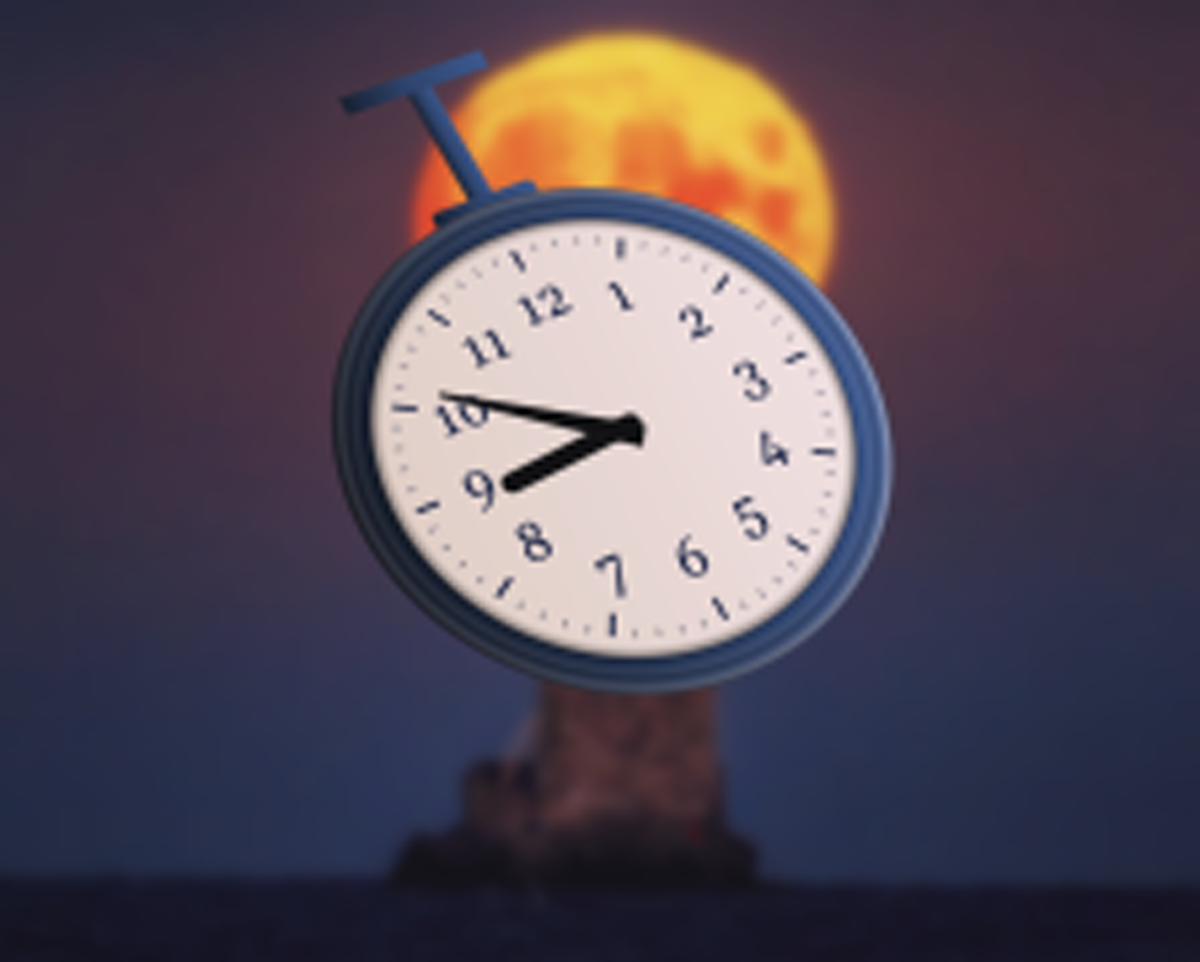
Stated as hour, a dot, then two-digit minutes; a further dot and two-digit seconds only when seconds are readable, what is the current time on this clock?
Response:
8.51
